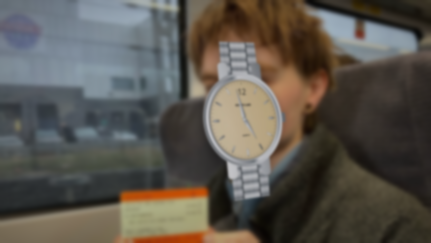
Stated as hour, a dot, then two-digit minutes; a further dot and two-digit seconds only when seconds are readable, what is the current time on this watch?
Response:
4.58
